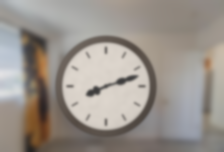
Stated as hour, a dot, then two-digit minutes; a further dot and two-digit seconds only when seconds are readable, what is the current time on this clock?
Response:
8.12
